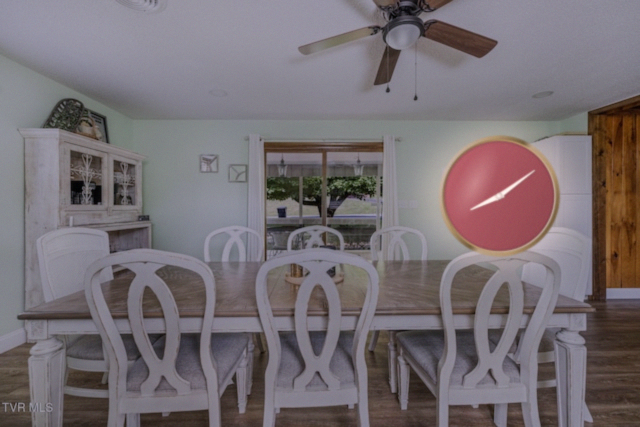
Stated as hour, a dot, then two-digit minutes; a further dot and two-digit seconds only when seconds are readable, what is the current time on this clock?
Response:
8.09
